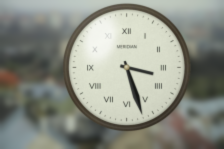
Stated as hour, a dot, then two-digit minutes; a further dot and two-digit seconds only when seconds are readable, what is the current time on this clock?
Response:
3.27
